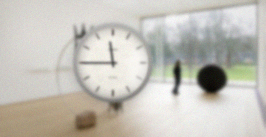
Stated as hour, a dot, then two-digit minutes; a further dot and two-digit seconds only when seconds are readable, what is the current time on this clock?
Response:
11.45
